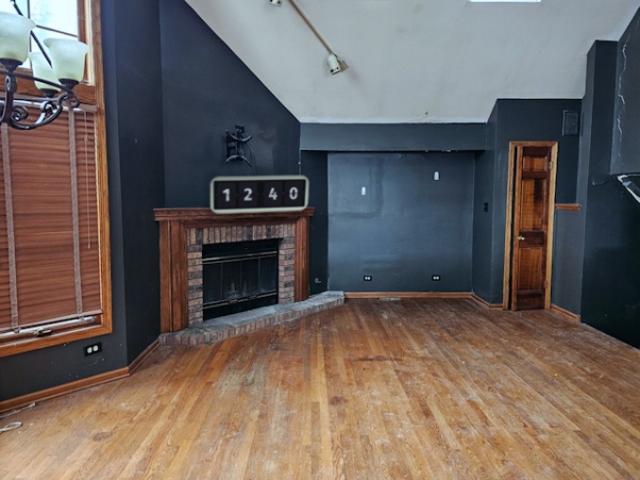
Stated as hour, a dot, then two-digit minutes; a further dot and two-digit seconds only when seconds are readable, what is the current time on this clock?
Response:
12.40
